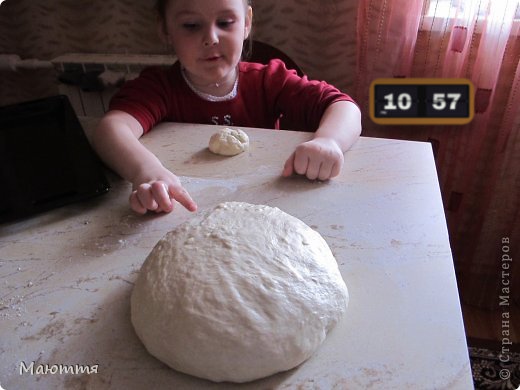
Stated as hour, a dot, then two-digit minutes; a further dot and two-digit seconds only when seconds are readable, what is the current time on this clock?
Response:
10.57
